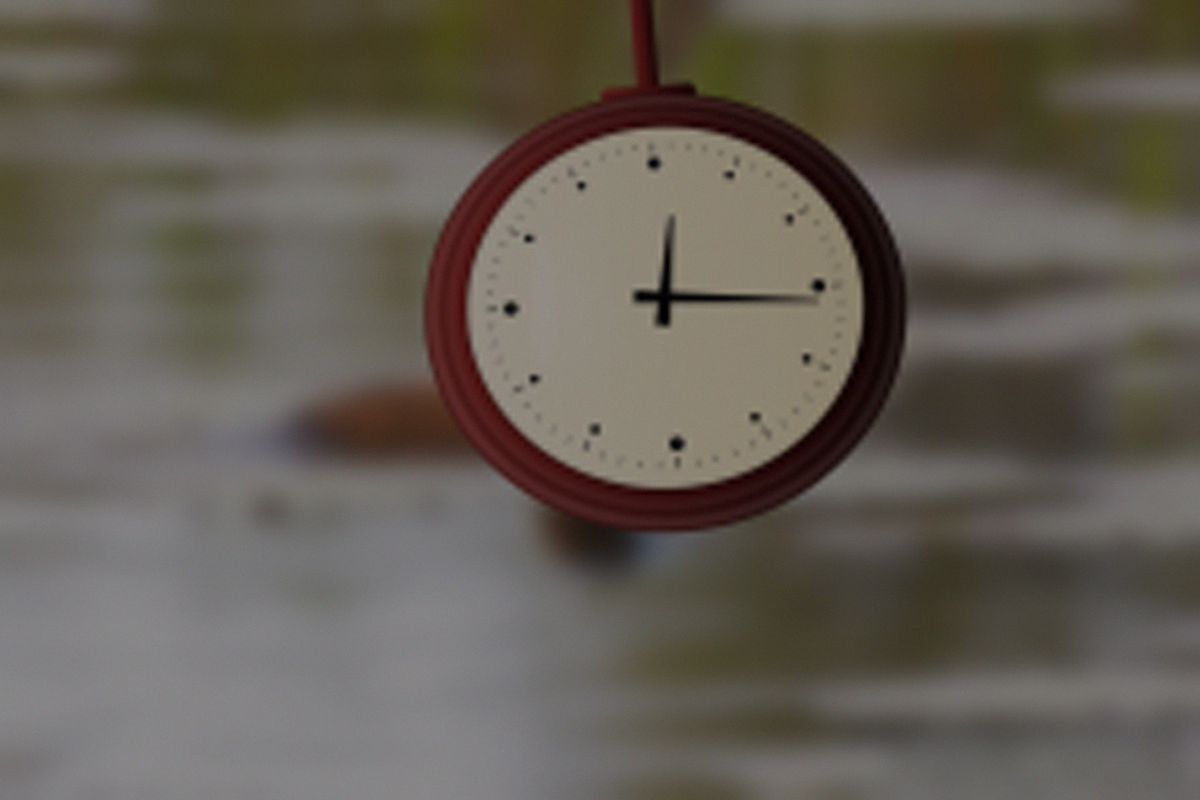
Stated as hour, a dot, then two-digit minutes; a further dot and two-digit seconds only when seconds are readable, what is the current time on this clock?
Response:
12.16
